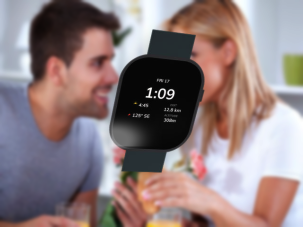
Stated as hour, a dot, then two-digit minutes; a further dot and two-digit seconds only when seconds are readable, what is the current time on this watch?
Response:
1.09
